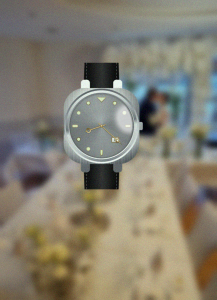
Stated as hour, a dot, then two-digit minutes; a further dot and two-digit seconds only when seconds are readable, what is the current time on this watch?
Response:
8.22
